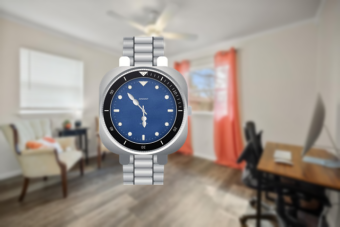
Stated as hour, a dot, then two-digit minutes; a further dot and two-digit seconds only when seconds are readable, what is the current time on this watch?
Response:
5.53
